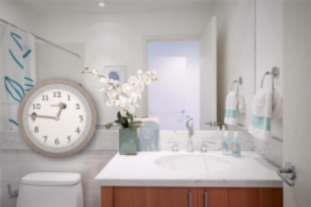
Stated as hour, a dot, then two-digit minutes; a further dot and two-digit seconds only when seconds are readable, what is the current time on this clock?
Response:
12.46
